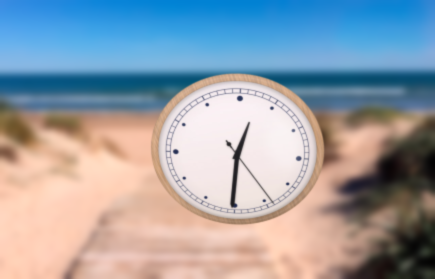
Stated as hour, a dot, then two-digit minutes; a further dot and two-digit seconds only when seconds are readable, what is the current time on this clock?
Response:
12.30.24
